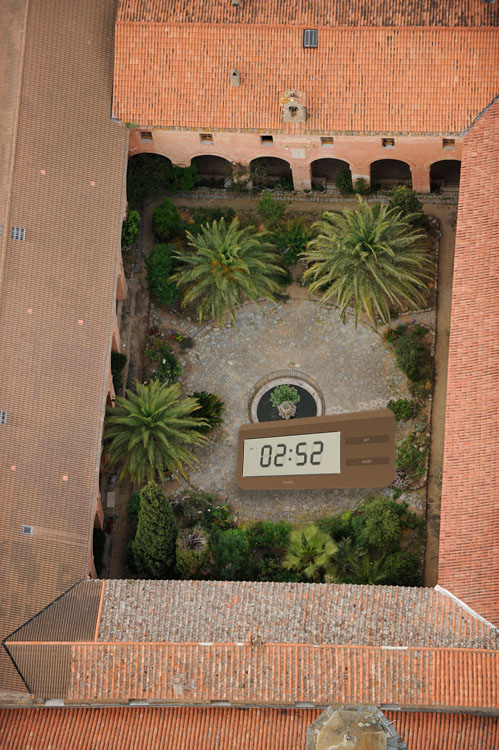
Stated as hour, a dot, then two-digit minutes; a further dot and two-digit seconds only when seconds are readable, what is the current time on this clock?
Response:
2.52
